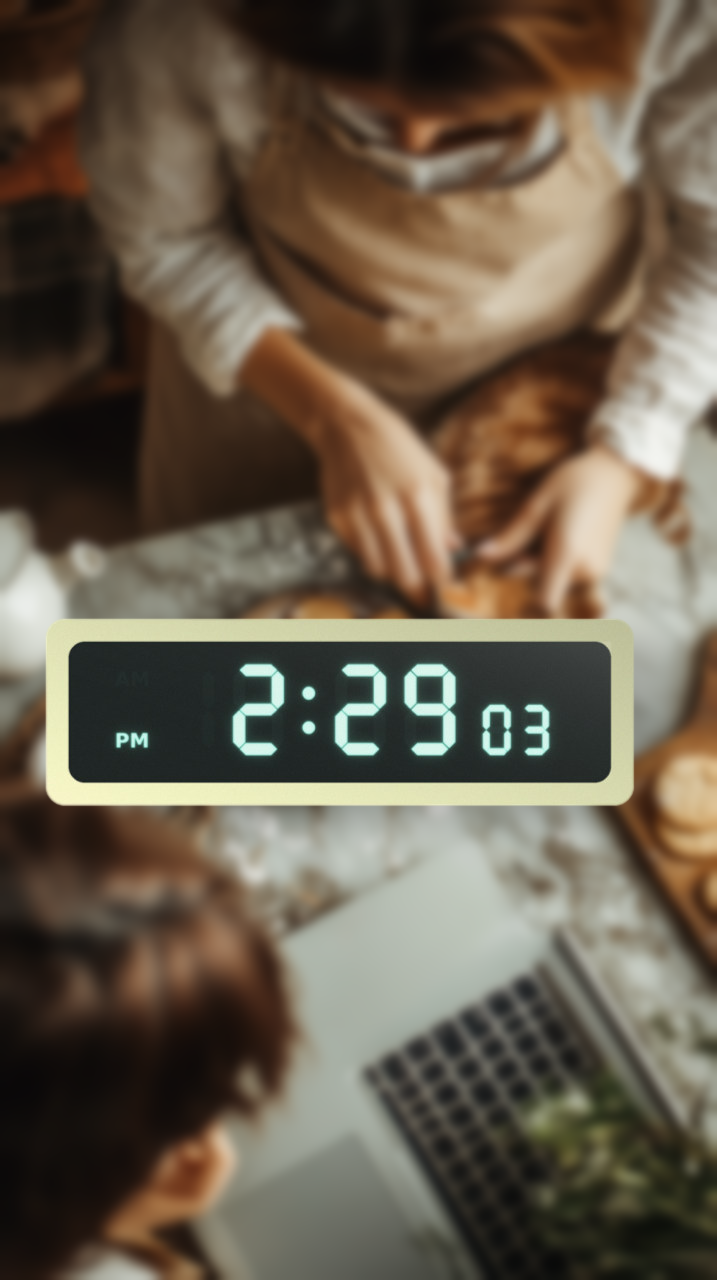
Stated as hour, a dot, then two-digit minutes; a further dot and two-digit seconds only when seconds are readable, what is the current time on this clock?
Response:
2.29.03
